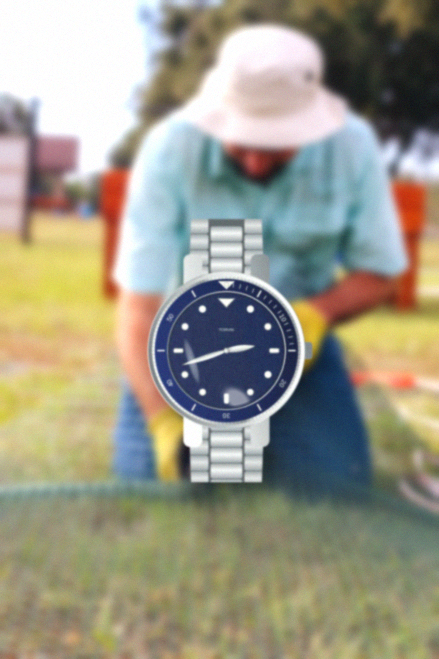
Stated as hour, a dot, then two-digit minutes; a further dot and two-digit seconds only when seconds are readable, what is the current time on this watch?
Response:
2.42
